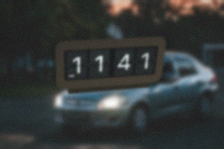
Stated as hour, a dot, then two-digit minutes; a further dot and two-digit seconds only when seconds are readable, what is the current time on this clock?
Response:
11.41
